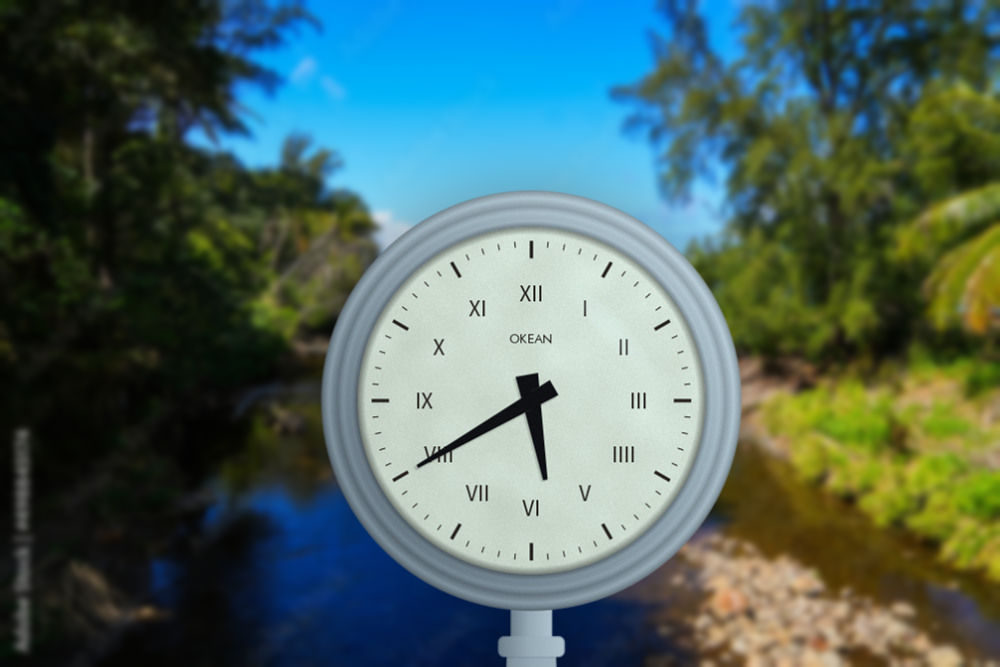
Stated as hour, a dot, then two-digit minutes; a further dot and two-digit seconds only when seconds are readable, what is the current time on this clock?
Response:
5.40
